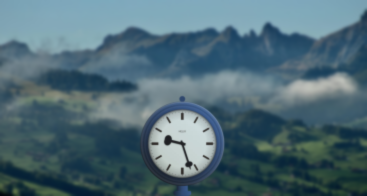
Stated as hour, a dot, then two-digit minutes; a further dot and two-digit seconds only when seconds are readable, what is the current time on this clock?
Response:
9.27
